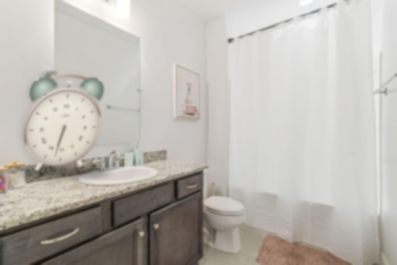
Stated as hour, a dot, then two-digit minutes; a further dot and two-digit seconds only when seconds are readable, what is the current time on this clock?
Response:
6.32
